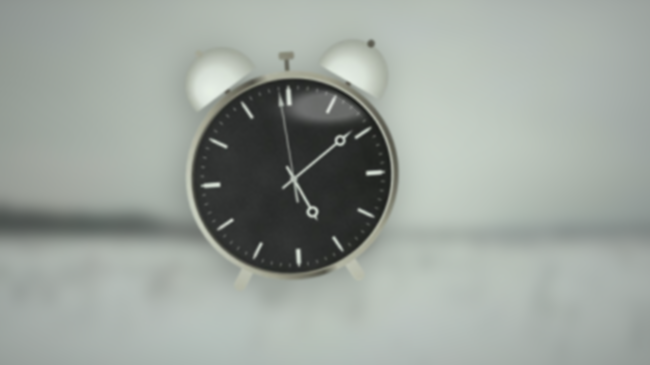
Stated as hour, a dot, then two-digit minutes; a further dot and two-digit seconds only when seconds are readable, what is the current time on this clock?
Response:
5.08.59
